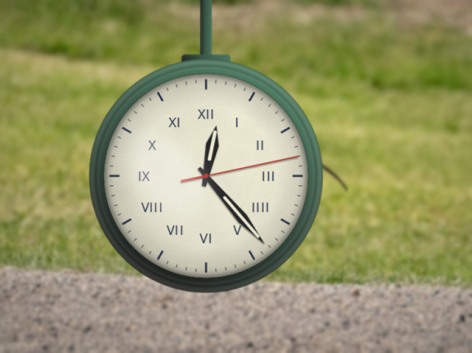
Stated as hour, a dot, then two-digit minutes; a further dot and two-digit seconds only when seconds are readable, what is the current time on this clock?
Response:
12.23.13
